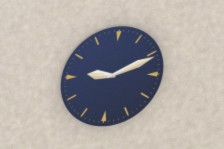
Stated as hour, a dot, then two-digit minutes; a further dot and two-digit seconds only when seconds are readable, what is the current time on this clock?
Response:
9.11
